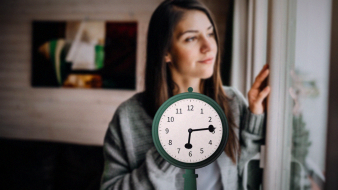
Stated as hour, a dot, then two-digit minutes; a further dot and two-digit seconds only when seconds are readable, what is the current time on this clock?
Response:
6.14
